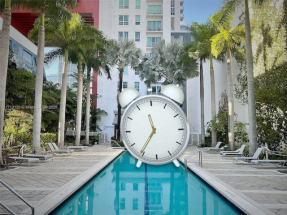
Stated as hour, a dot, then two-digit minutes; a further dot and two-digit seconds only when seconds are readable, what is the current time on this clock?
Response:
11.36
